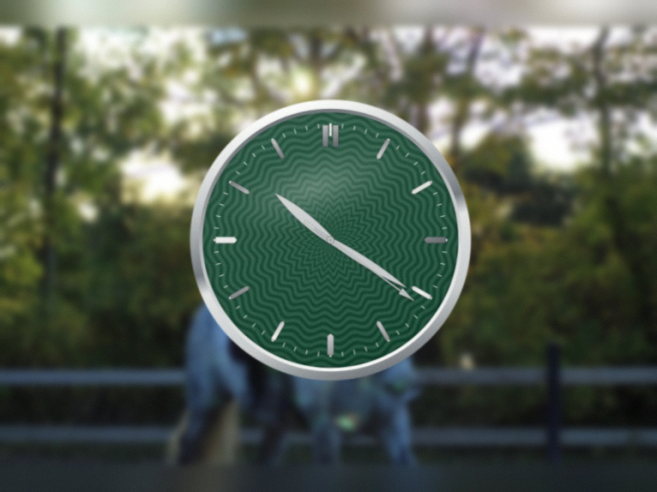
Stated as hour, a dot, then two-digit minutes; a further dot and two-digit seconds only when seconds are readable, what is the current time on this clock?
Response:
10.20.21
